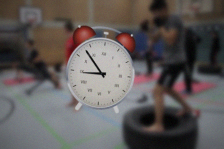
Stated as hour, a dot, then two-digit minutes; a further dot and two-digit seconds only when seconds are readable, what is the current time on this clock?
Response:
8.53
